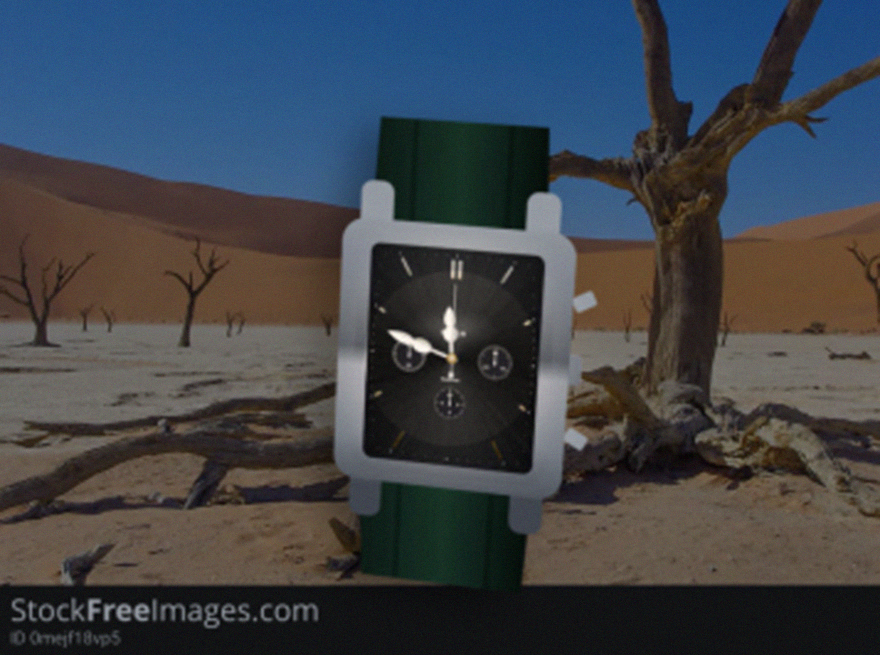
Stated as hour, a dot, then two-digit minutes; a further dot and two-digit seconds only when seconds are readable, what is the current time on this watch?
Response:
11.48
